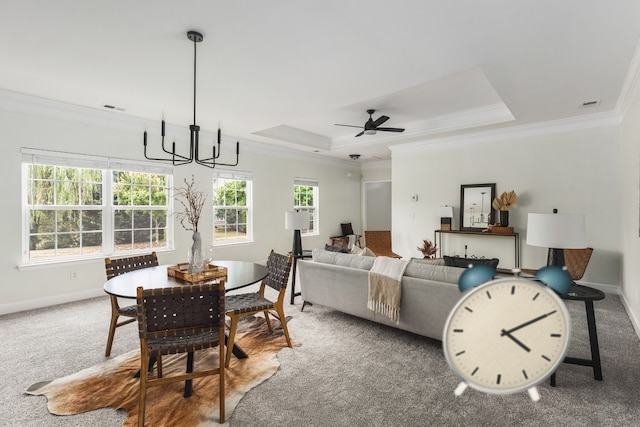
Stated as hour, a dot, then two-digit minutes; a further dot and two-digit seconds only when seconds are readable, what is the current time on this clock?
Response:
4.10
